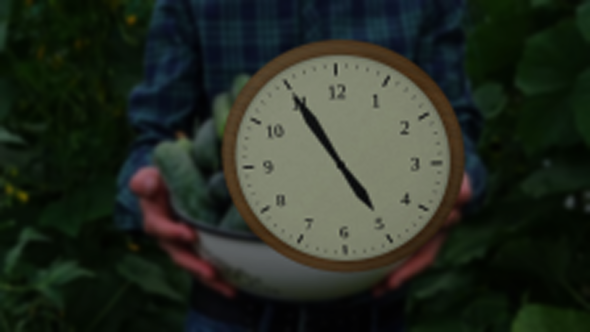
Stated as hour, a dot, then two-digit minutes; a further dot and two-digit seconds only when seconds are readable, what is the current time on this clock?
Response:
4.55
